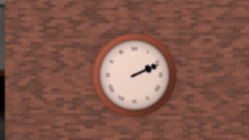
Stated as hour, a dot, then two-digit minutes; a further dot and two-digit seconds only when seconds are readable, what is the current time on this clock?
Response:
2.11
